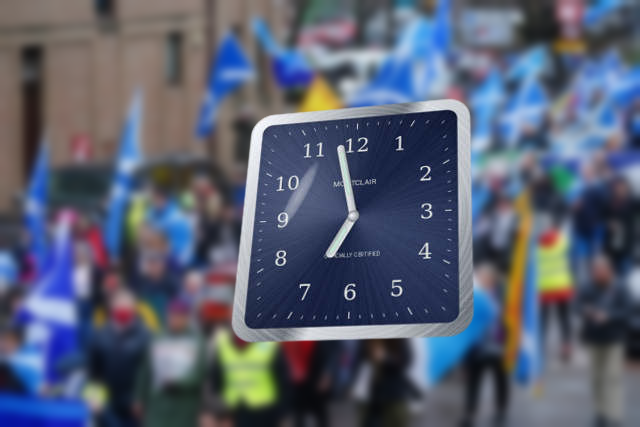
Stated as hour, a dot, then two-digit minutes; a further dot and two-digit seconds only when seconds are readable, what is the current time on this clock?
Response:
6.58
